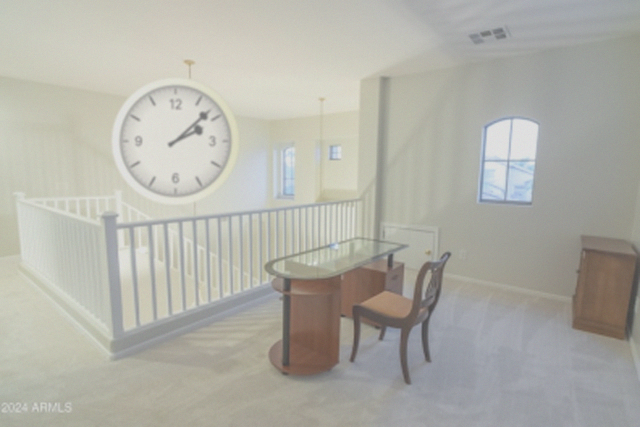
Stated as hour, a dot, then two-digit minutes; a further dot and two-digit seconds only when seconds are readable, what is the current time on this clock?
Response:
2.08
